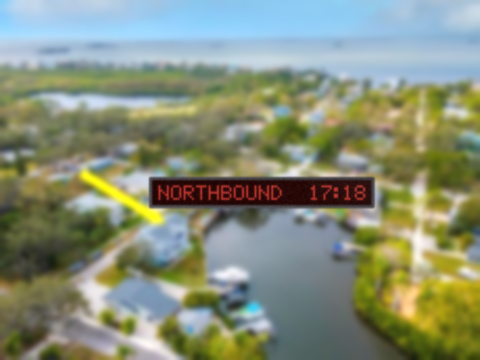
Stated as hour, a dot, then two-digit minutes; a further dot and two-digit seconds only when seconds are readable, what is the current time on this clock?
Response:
17.18
